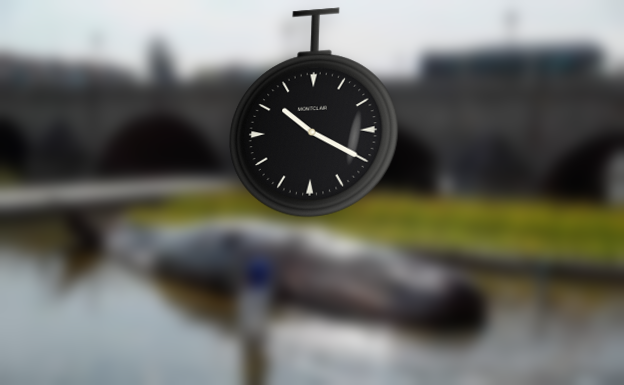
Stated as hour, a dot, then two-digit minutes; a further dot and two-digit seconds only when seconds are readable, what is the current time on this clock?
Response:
10.20
